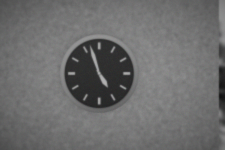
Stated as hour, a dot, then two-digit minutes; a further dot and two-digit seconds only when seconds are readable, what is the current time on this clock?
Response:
4.57
